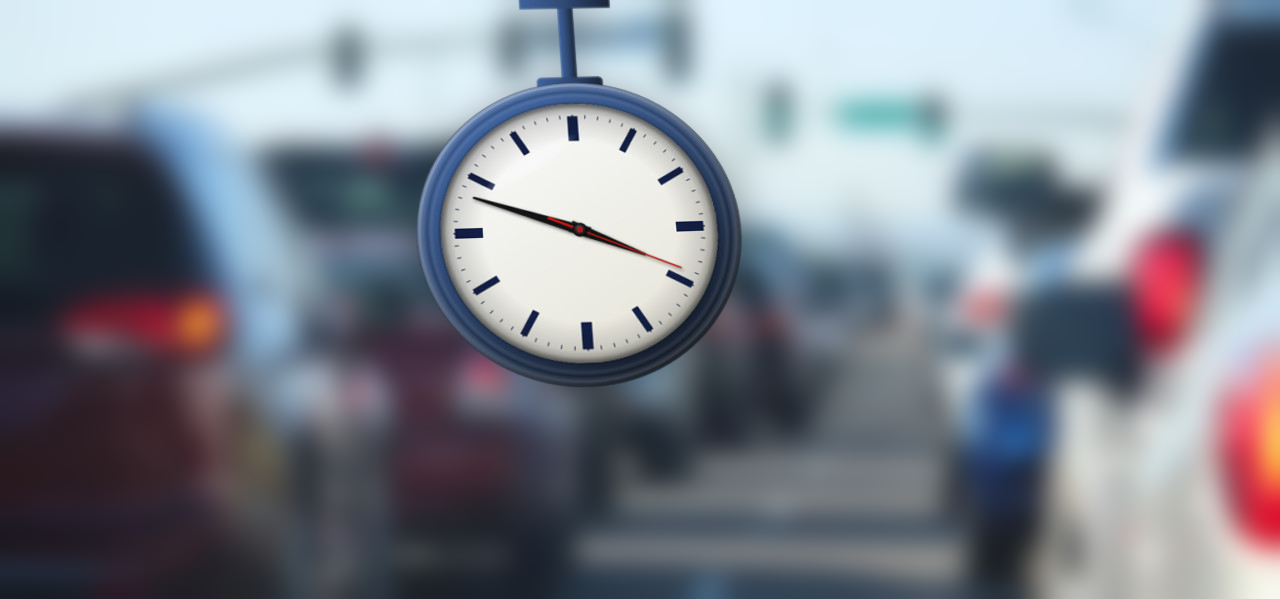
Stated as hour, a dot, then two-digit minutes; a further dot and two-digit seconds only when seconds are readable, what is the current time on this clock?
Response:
3.48.19
